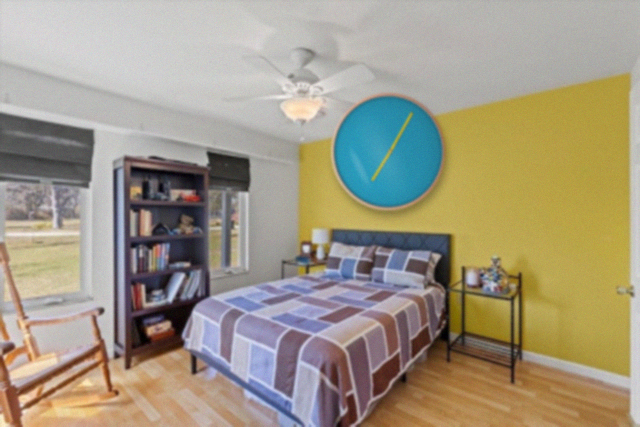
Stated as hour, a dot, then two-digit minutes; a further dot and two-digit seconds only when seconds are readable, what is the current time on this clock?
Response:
7.05
